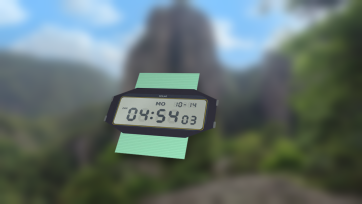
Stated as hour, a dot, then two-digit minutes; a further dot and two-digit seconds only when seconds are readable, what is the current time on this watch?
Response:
4.54.03
